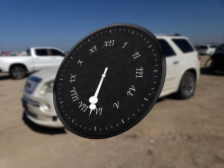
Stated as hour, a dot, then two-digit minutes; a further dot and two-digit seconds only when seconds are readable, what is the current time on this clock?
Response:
6.32
